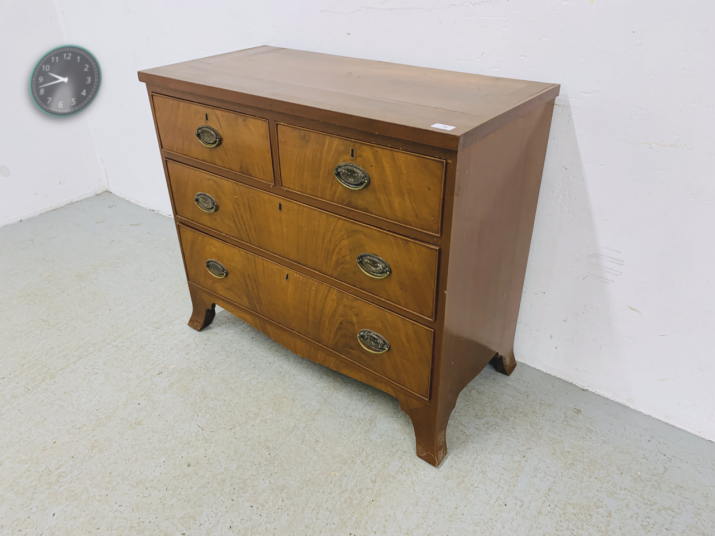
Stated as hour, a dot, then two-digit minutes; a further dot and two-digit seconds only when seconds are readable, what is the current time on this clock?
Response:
9.42
